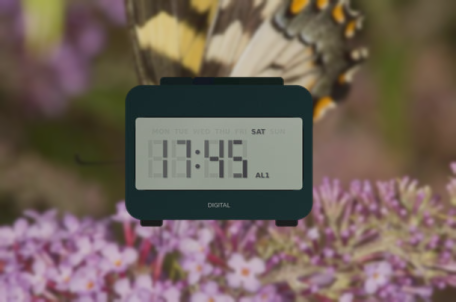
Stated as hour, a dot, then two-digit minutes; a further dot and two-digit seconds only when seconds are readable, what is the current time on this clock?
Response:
17.45
